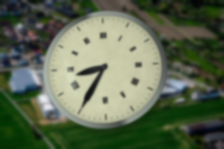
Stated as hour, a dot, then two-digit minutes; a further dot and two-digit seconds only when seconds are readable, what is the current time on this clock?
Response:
8.35
